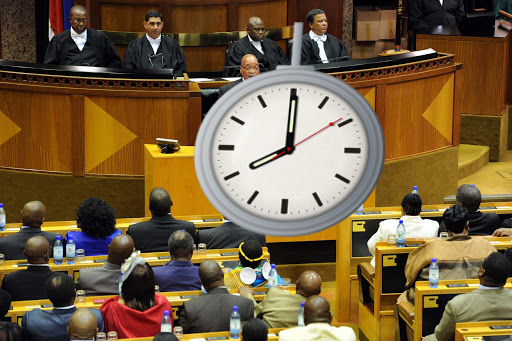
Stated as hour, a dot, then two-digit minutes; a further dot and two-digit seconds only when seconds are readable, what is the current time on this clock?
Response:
8.00.09
